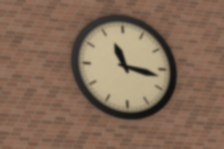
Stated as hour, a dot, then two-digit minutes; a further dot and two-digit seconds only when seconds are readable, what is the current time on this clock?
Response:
11.17
